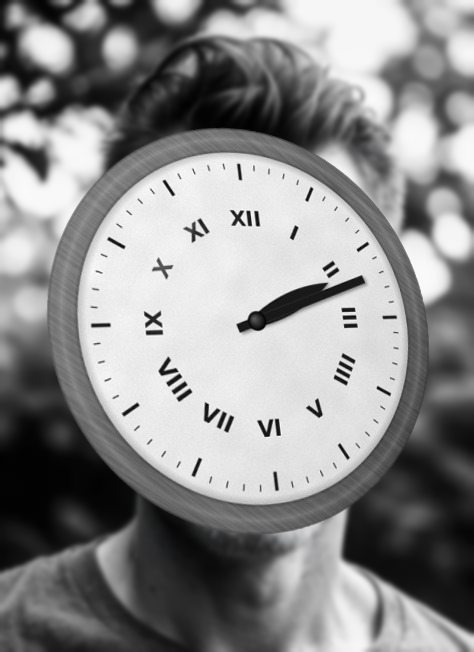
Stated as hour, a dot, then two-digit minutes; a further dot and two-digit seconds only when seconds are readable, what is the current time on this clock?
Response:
2.12
